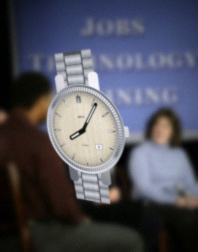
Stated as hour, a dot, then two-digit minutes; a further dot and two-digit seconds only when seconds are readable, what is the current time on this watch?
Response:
8.06
